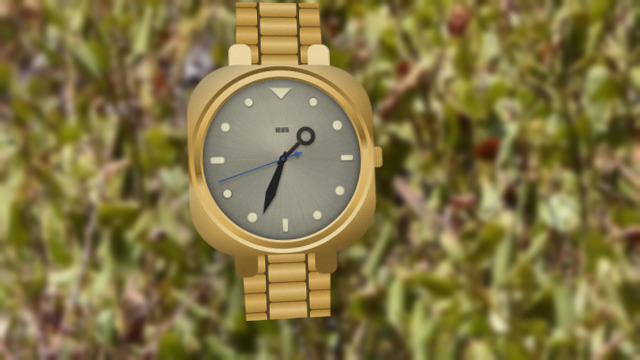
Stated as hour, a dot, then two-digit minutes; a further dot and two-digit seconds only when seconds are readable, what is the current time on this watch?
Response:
1.33.42
